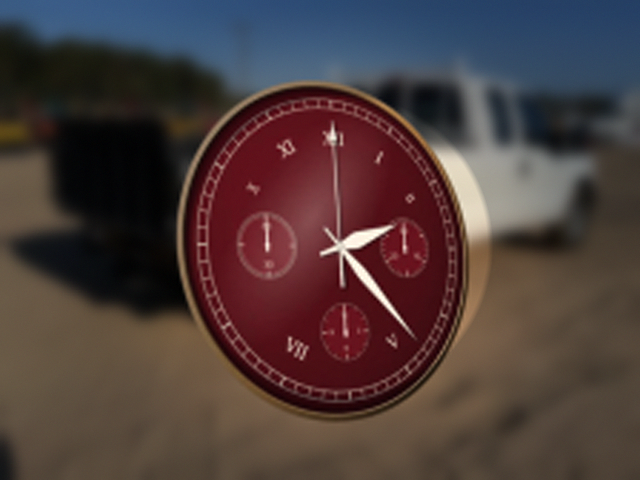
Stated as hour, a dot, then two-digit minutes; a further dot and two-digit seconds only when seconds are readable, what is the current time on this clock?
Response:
2.23
